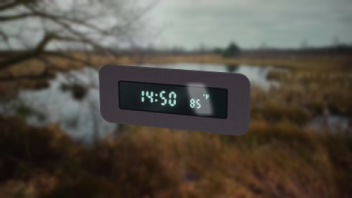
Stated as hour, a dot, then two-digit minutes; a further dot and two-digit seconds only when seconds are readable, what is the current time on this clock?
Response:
14.50
